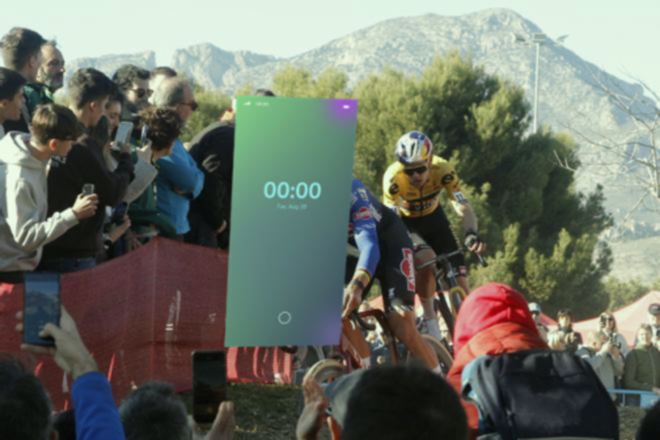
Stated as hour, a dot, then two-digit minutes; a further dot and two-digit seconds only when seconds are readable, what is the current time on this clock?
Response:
0.00
